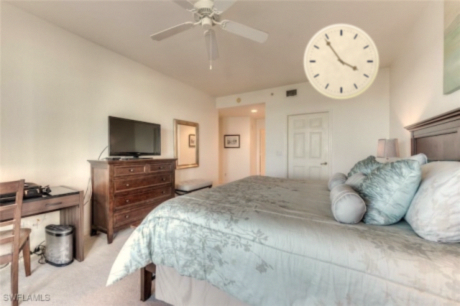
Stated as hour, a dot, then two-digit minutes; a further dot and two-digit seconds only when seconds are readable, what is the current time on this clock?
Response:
3.54
